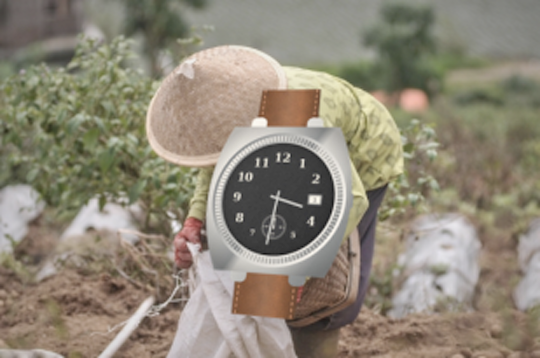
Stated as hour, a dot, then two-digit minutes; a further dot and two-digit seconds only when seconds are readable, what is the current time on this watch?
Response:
3.31
